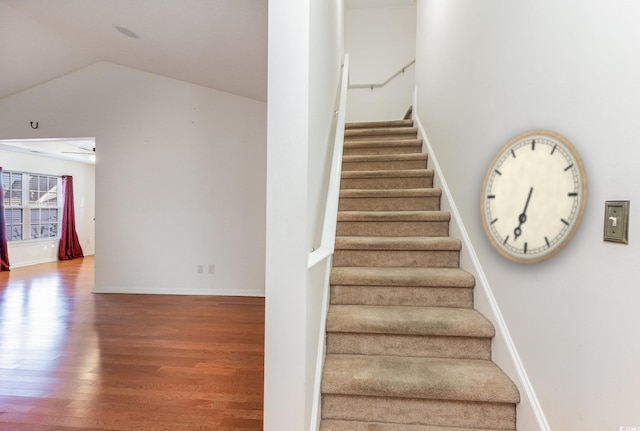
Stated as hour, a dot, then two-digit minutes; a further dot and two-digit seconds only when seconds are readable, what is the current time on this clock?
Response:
6.33
